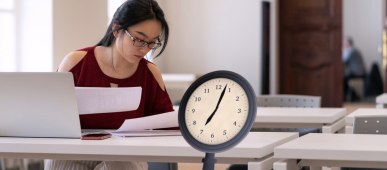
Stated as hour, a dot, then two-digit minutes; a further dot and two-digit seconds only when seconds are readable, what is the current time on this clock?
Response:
7.03
